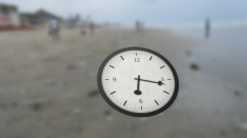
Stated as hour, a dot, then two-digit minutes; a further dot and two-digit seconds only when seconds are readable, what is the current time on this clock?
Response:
6.17
